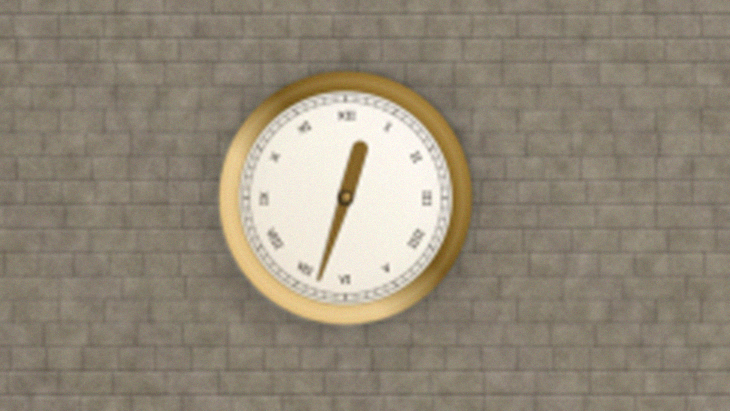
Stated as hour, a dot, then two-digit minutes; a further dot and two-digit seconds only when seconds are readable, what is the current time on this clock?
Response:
12.33
